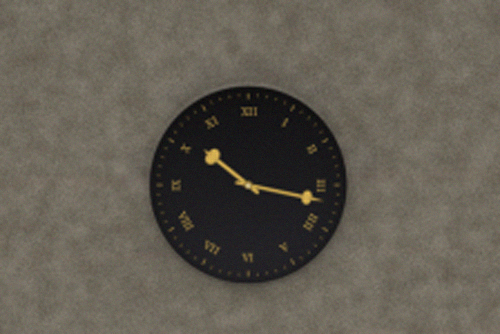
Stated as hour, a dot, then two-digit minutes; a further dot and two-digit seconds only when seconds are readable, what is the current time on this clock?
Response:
10.17
